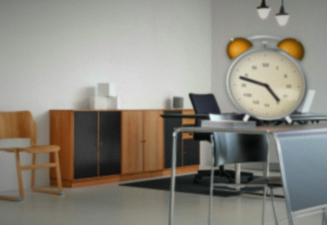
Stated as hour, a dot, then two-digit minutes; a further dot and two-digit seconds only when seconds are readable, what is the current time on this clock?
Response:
4.48
